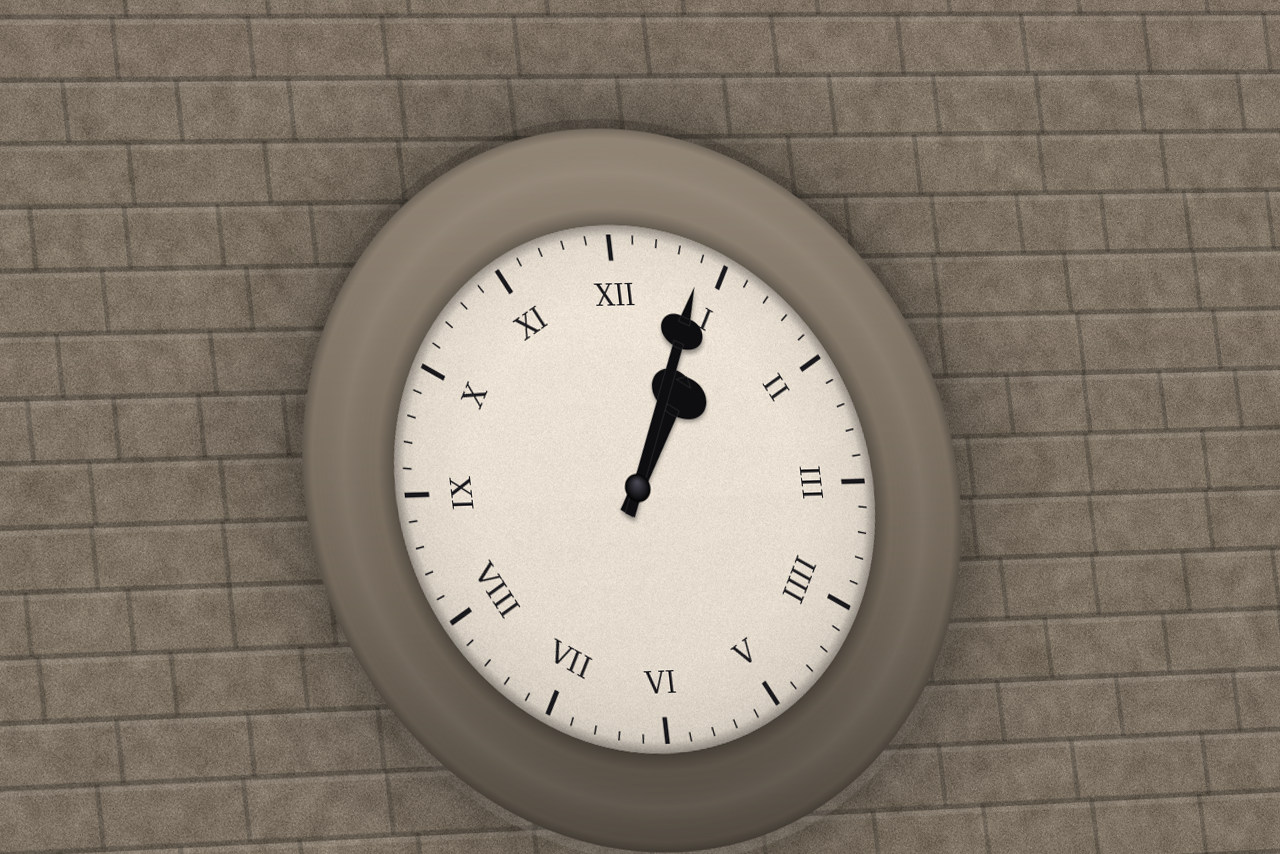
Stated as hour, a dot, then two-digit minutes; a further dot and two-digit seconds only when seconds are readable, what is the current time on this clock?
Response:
1.04
